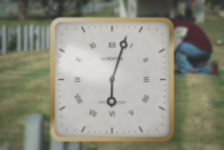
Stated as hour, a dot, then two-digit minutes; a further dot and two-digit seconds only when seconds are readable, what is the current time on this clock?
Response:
6.03
